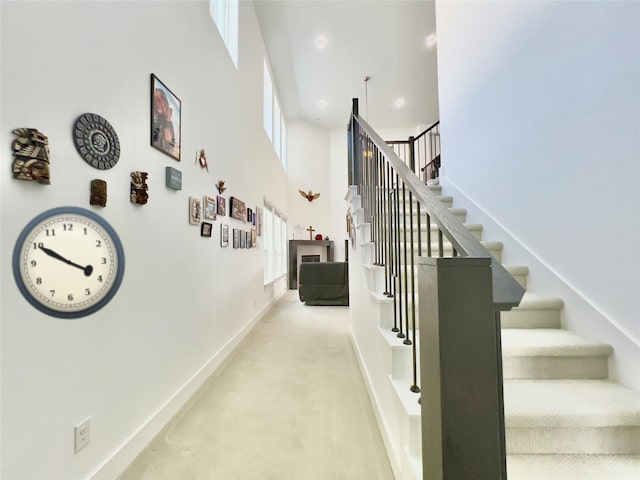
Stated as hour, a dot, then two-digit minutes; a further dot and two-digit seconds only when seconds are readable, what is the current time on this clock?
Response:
3.50
